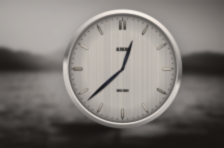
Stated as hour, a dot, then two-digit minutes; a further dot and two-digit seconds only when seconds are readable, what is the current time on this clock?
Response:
12.38
